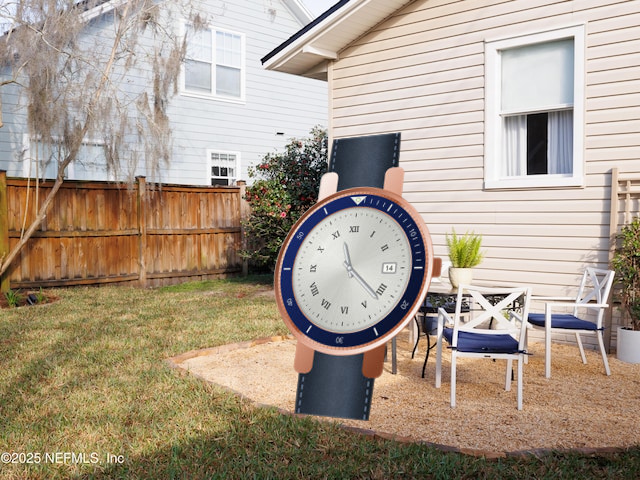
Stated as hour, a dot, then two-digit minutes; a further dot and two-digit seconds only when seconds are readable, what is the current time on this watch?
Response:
11.22
